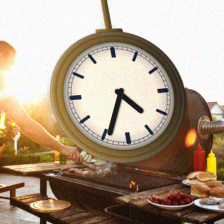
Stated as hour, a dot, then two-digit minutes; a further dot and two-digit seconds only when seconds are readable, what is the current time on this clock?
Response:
4.34
